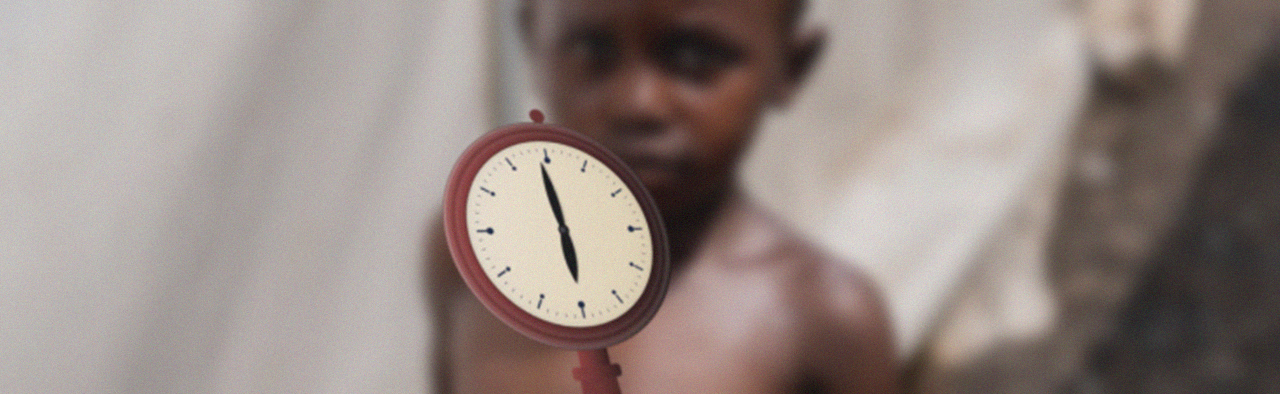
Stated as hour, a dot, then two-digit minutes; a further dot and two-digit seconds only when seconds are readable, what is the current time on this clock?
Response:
5.59
